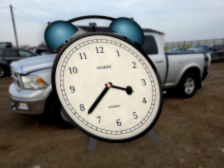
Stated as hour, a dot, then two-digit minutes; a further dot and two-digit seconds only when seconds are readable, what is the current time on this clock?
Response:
3.38
